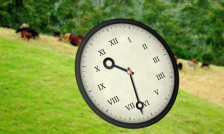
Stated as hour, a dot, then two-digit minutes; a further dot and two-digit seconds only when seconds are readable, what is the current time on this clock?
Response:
10.32
